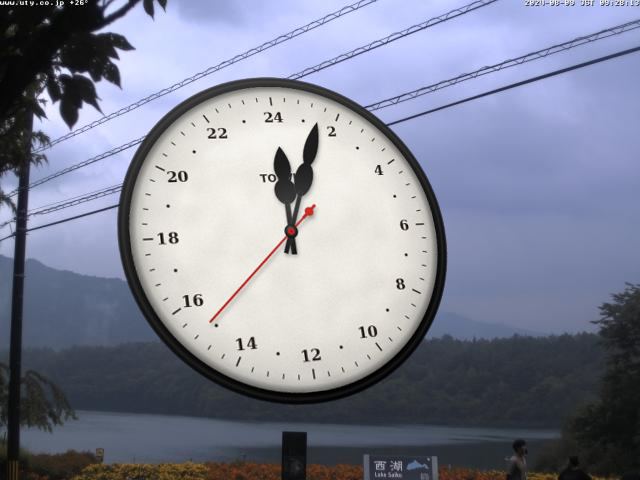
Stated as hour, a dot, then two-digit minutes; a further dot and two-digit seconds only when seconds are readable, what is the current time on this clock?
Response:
0.03.38
